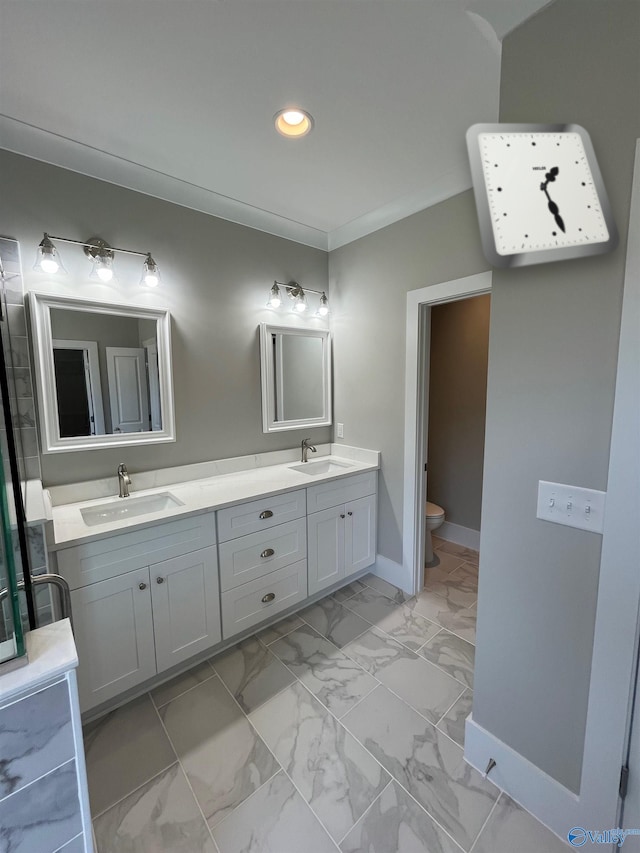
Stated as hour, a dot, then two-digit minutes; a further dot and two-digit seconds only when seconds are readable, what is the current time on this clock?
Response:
1.28
